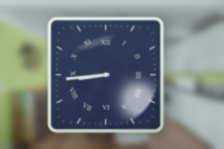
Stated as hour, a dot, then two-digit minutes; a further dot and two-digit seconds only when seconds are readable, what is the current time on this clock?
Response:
8.44
